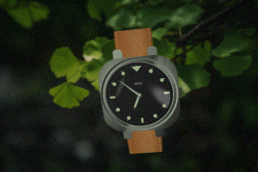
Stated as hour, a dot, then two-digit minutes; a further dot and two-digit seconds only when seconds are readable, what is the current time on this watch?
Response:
6.52
